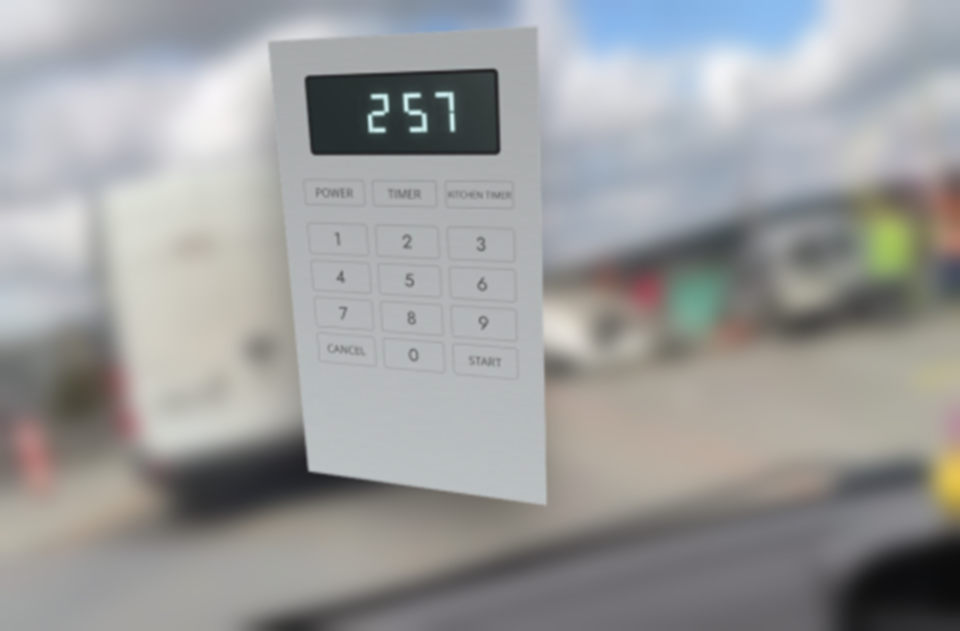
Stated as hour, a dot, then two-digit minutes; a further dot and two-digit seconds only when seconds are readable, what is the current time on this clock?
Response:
2.57
